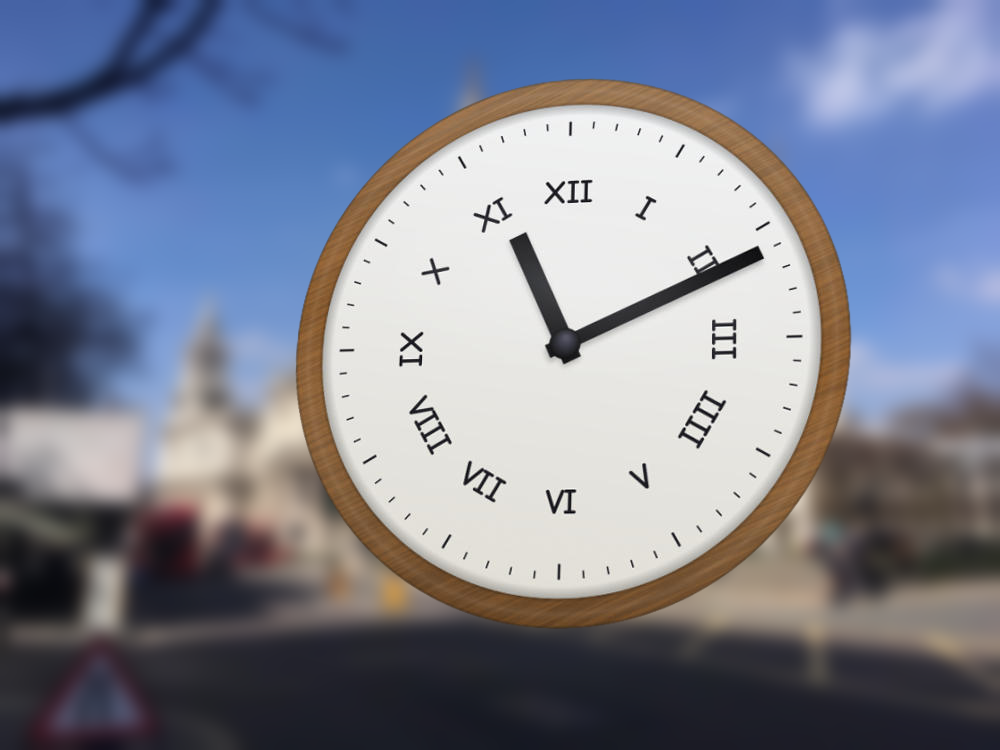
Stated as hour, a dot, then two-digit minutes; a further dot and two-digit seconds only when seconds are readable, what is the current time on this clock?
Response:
11.11
